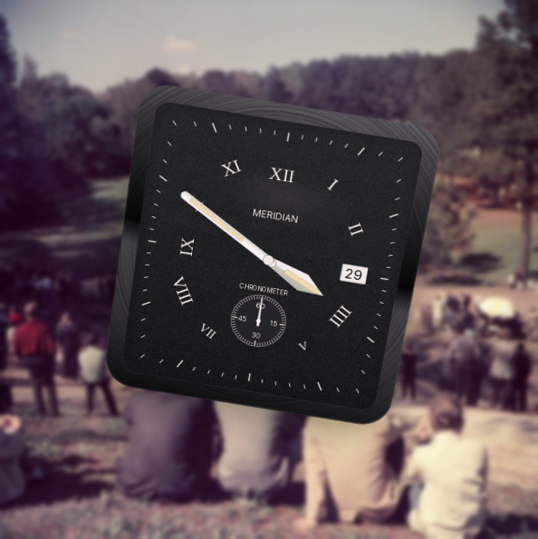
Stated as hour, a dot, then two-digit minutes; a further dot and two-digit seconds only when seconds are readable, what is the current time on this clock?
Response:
3.50
